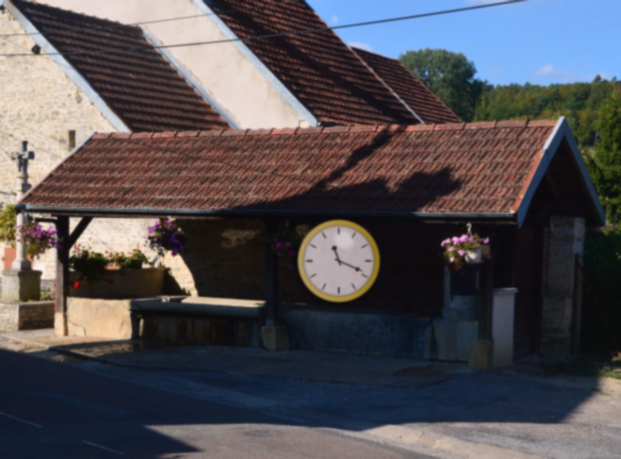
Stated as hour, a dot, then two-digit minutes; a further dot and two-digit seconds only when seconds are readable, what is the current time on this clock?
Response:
11.19
